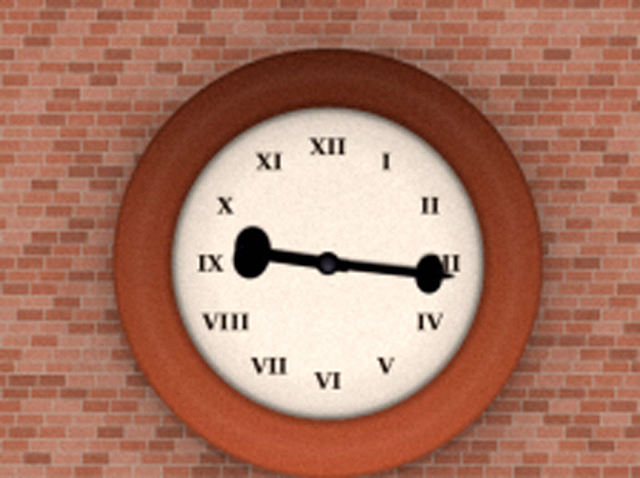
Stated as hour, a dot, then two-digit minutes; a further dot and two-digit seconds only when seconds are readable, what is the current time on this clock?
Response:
9.16
